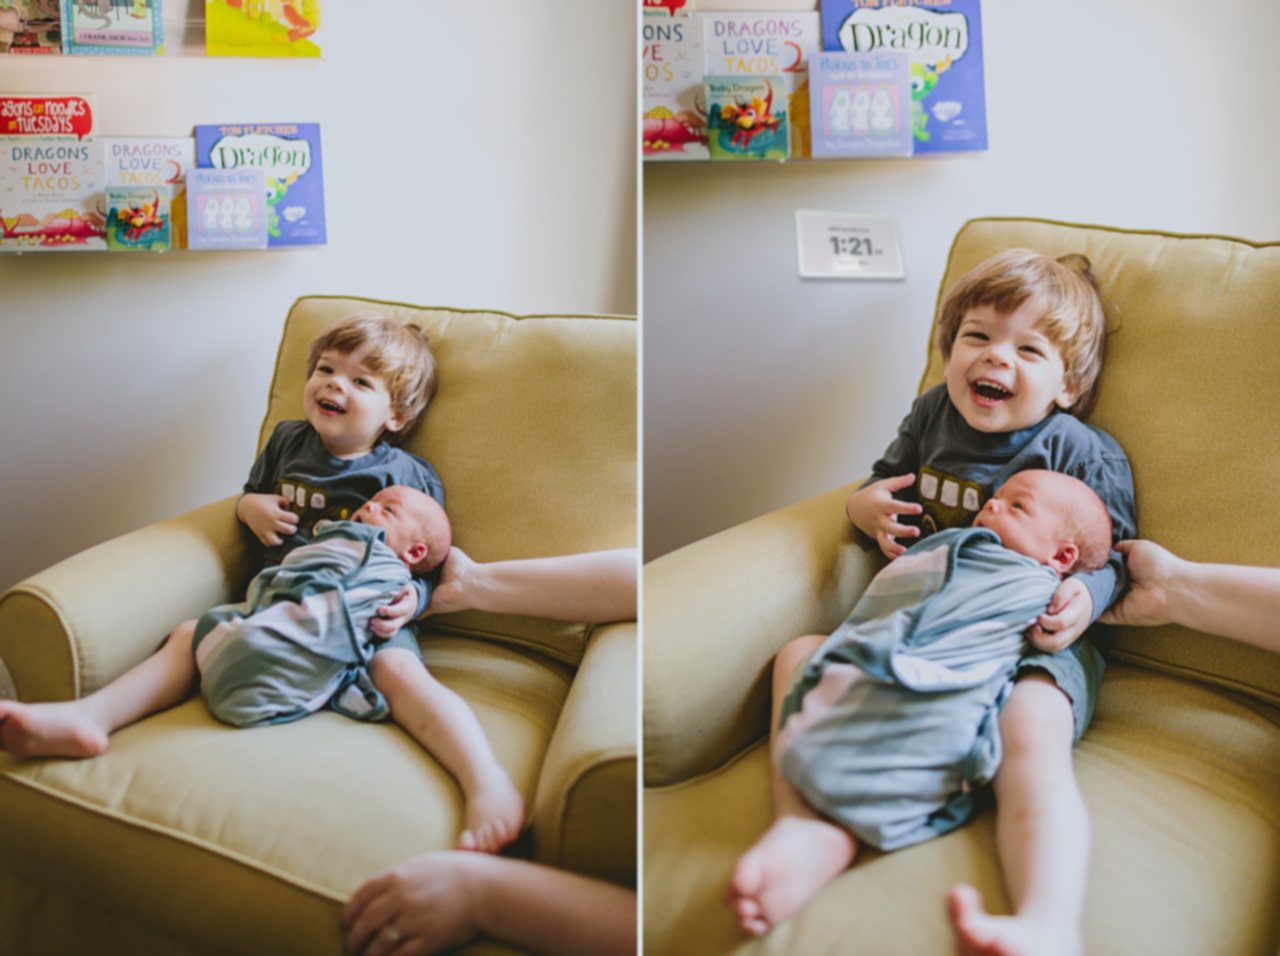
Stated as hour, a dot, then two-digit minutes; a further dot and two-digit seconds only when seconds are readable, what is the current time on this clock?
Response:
1.21
